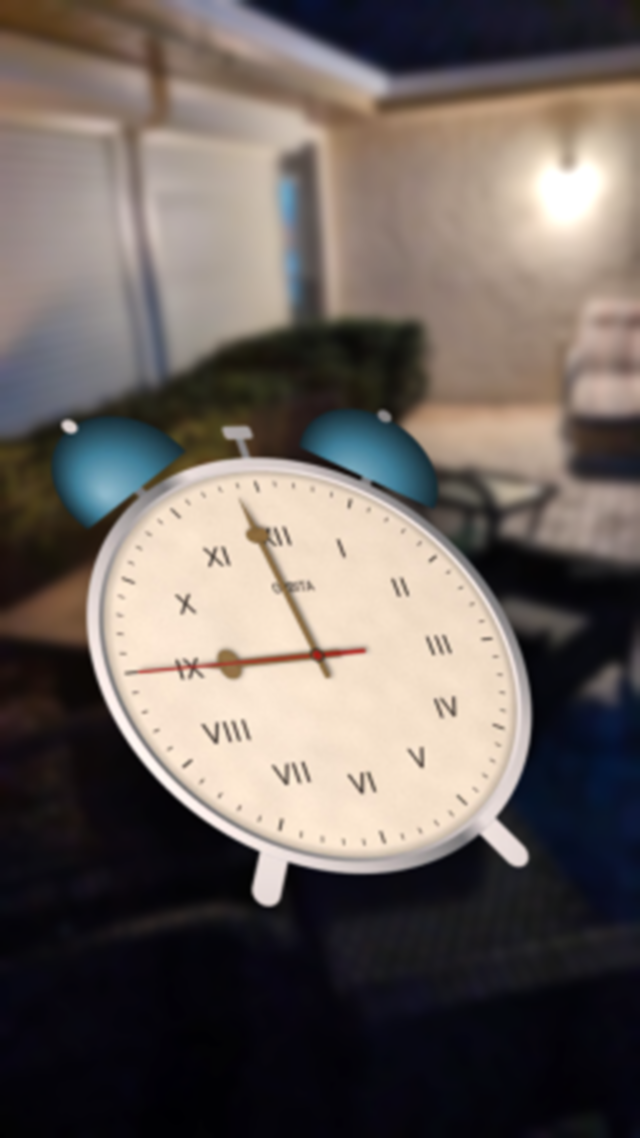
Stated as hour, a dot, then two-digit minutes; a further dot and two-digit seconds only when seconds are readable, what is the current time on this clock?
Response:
8.58.45
